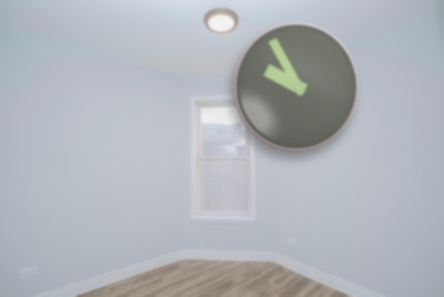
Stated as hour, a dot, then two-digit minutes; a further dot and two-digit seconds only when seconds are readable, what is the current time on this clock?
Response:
9.55
